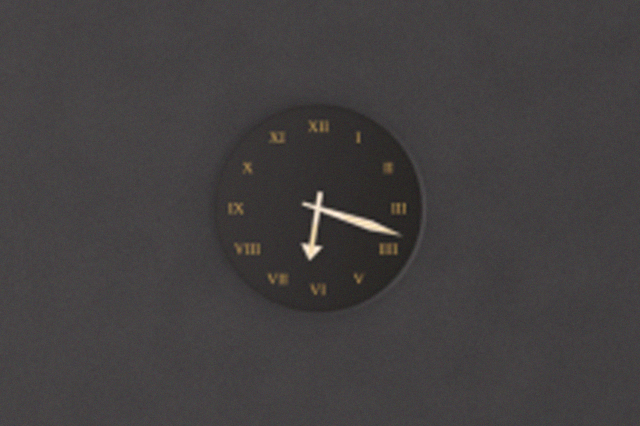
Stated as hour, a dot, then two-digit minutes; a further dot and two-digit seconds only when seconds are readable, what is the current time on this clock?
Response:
6.18
